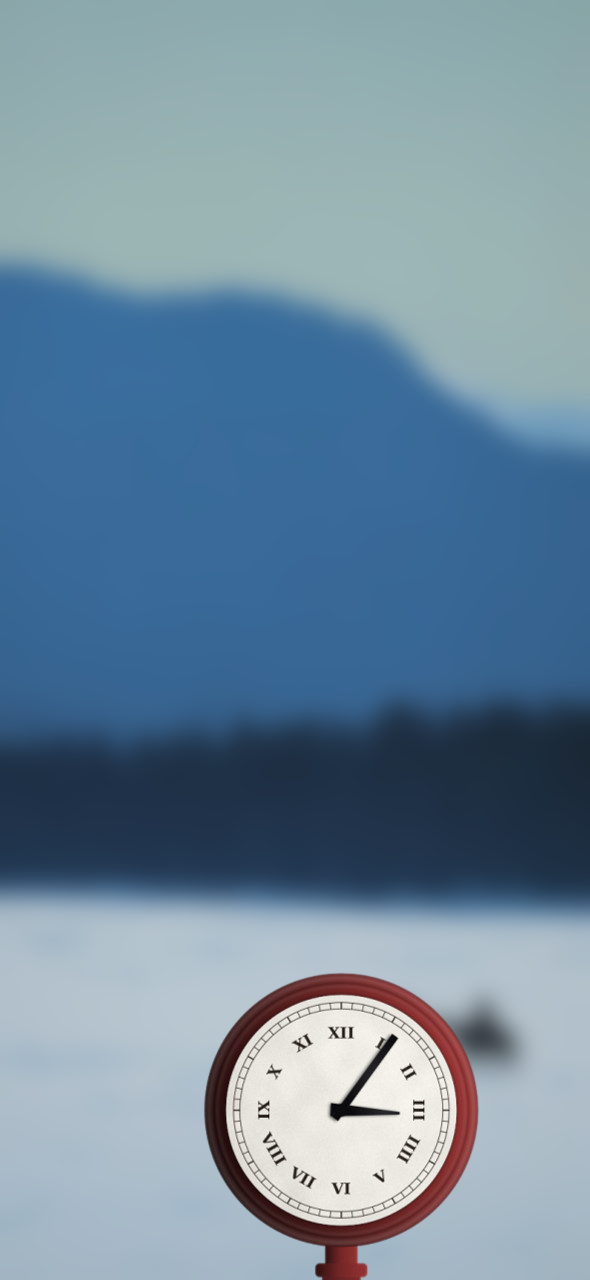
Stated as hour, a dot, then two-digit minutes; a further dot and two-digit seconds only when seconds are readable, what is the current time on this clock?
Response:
3.06
